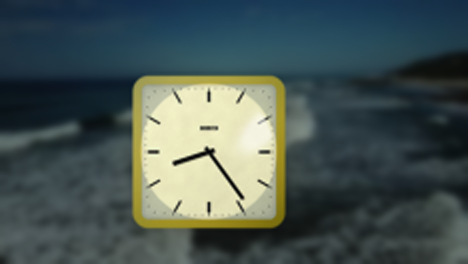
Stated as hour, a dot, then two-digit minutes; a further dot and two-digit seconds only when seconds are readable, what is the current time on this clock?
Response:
8.24
